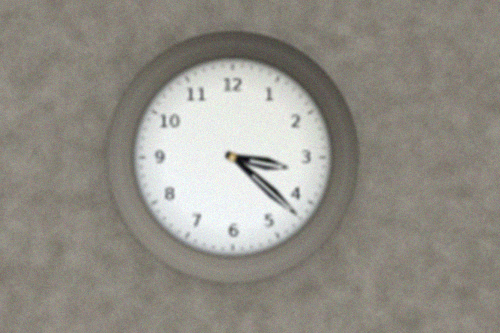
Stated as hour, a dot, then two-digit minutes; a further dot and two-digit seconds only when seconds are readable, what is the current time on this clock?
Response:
3.22
